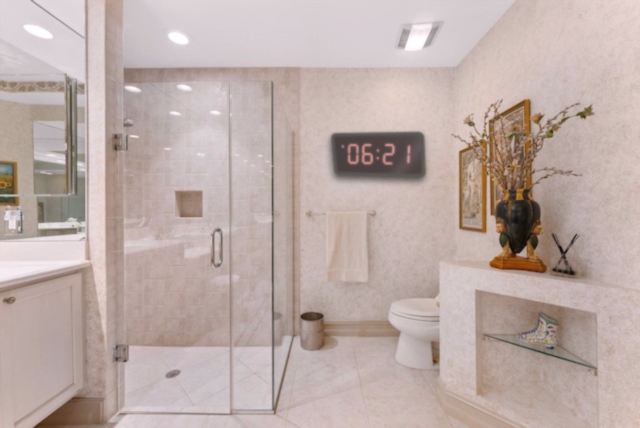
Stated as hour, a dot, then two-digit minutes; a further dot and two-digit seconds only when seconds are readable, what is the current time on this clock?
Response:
6.21
